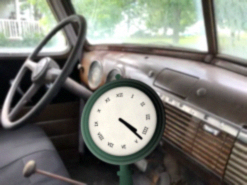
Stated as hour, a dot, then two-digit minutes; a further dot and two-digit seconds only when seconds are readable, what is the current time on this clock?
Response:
4.23
